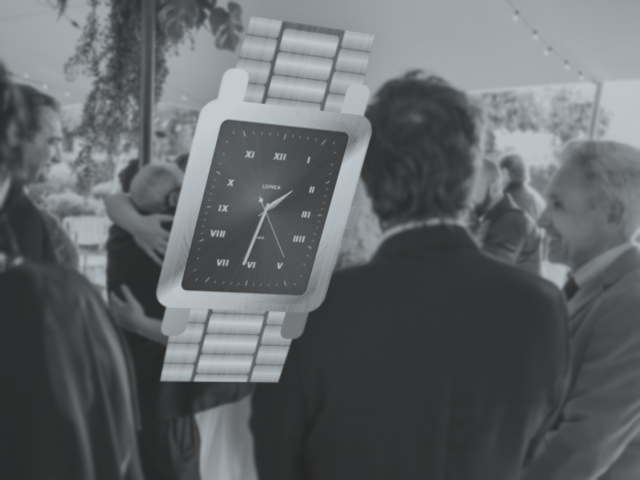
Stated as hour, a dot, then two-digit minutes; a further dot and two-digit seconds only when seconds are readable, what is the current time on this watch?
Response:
1.31.24
